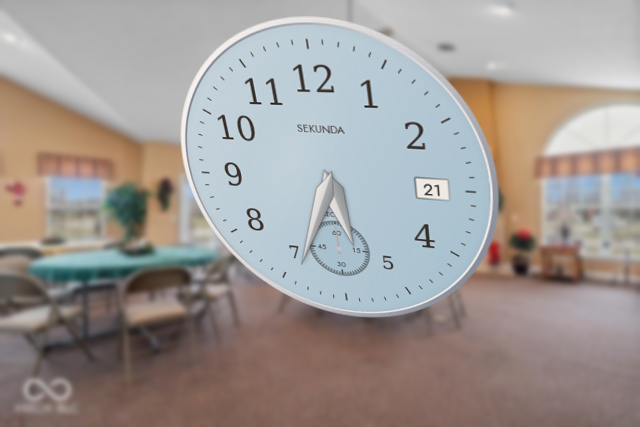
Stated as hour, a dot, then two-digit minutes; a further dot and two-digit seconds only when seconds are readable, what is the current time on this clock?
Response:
5.34
